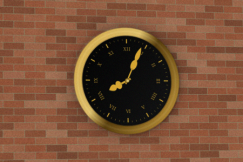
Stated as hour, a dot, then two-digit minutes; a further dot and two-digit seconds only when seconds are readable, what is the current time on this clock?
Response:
8.04
